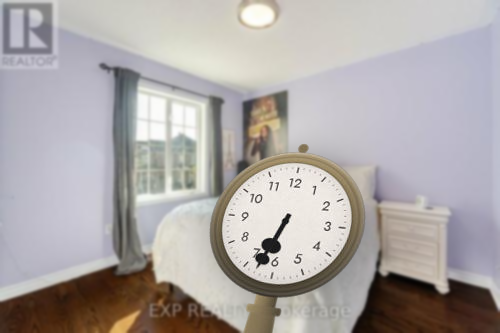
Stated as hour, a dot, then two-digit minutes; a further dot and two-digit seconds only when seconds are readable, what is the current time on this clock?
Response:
6.33
